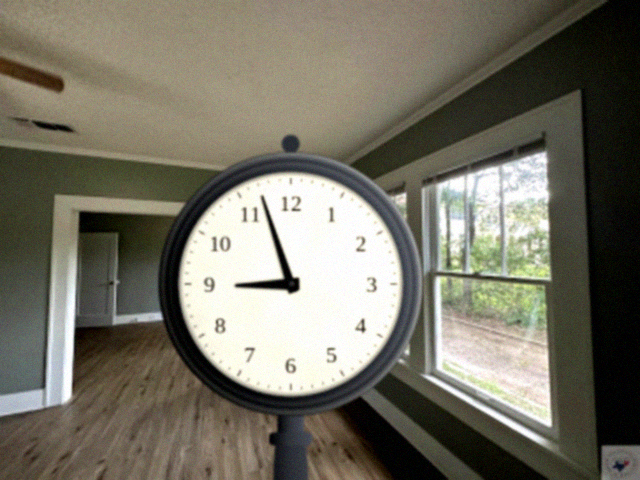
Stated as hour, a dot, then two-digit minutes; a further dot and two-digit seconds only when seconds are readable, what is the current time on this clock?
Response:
8.57
